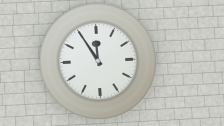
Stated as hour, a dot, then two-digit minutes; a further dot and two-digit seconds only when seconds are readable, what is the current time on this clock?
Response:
11.55
